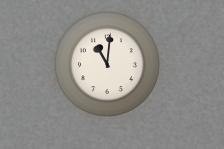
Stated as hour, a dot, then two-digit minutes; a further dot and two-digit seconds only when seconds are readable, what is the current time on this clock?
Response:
11.01
